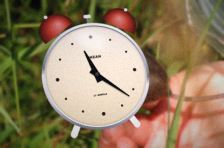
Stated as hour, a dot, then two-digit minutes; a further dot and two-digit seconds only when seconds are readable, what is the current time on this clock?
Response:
11.22
